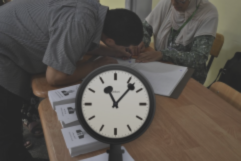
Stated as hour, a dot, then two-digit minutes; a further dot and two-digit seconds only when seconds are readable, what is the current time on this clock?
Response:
11.07
